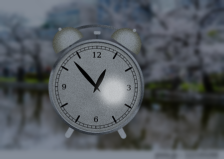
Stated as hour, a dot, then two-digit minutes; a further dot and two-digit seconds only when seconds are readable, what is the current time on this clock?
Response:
12.53
